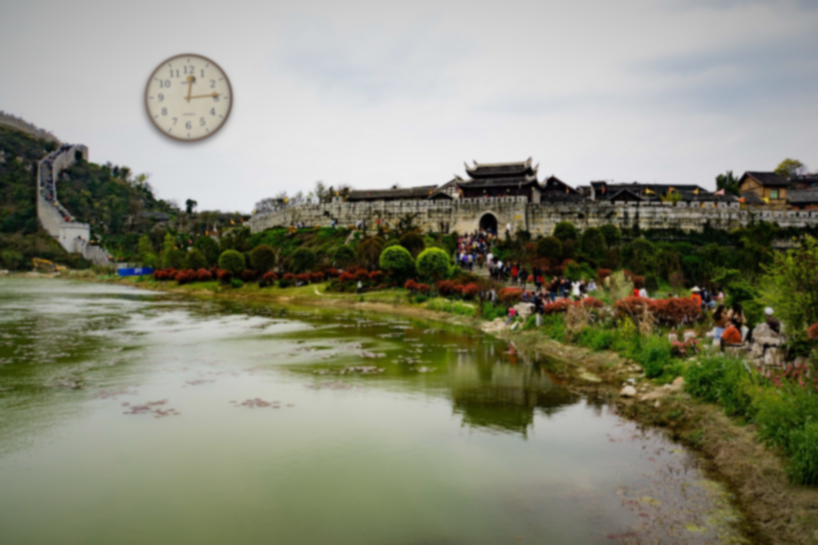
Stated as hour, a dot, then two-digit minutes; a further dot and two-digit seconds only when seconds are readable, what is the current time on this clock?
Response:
12.14
